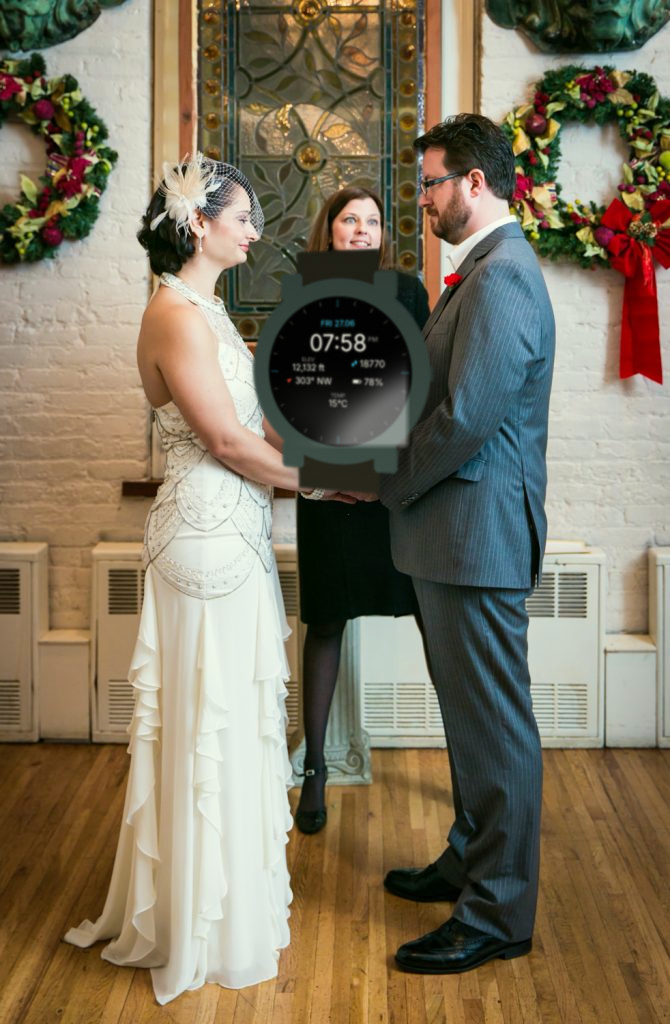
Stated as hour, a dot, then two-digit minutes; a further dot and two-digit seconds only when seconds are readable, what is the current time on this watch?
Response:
7.58
